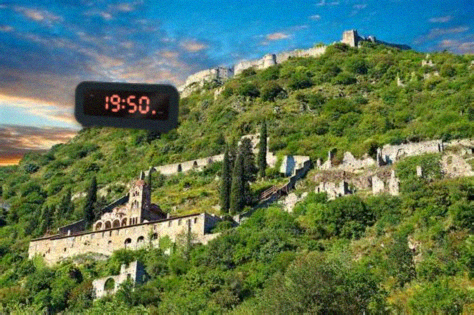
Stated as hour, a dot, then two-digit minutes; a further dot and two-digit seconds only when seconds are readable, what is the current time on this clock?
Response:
19.50
